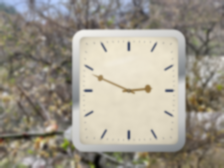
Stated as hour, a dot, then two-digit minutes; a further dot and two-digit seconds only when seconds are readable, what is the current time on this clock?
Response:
2.49
